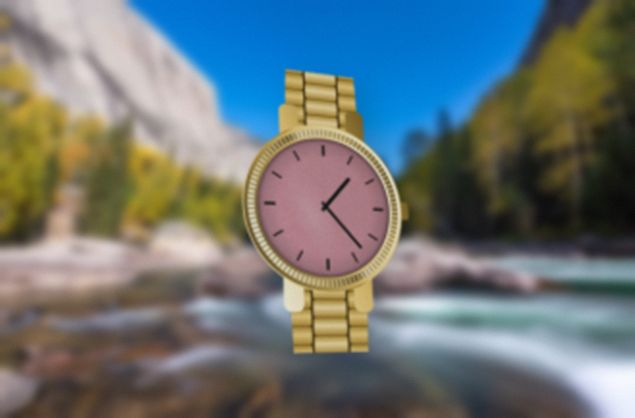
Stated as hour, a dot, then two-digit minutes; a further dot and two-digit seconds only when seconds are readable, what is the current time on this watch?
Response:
1.23
